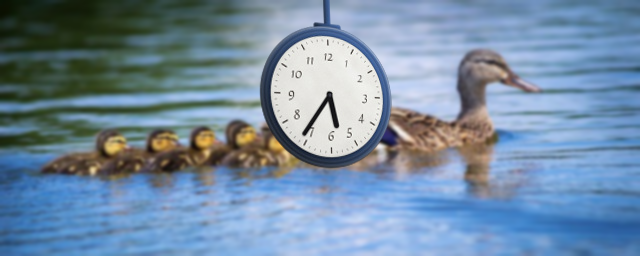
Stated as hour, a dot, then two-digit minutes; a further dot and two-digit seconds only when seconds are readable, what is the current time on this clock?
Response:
5.36
